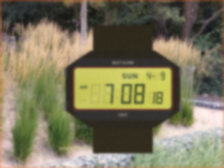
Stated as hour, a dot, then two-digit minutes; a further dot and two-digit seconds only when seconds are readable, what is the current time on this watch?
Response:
7.08.18
